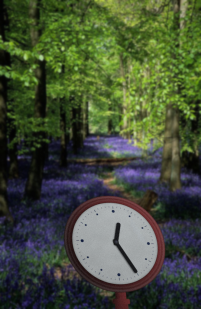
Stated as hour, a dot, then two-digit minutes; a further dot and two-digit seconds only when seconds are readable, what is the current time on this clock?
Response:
12.25
